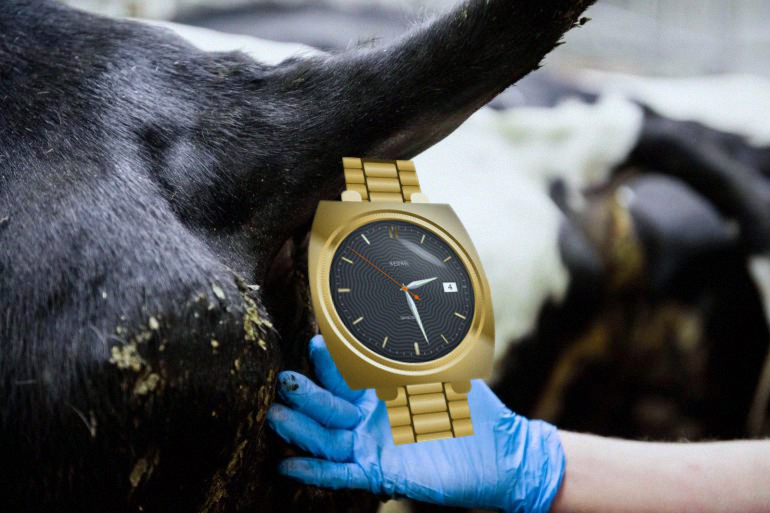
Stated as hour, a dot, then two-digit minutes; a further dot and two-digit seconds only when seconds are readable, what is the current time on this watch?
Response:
2.27.52
